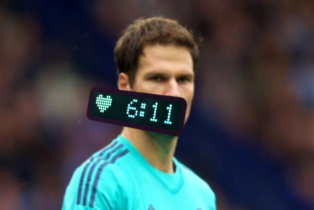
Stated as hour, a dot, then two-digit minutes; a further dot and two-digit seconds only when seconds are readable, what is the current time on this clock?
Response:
6.11
